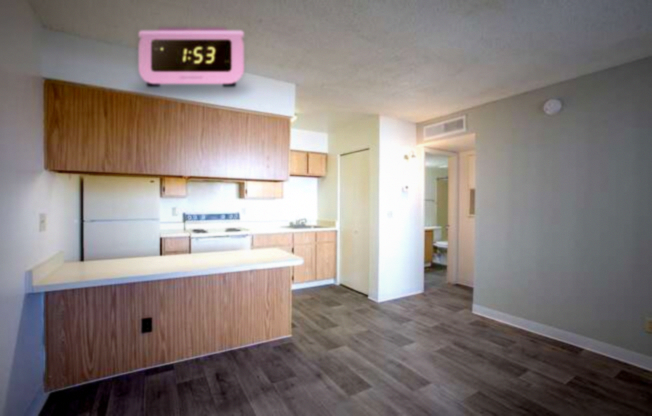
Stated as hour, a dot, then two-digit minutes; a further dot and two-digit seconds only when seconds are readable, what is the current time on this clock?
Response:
1.53
